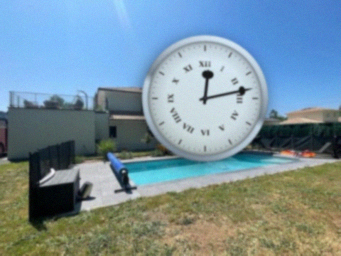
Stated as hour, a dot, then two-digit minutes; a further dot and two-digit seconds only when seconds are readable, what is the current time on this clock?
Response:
12.13
